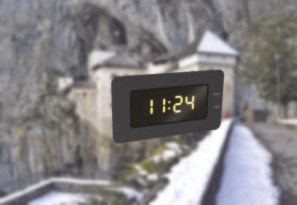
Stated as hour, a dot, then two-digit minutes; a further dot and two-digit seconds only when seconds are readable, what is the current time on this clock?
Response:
11.24
